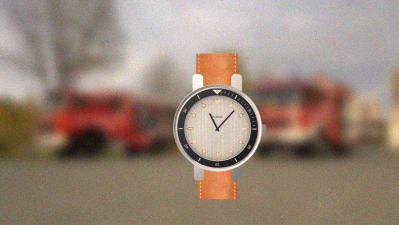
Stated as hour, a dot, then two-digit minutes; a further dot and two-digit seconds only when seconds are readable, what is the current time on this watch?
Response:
11.07
